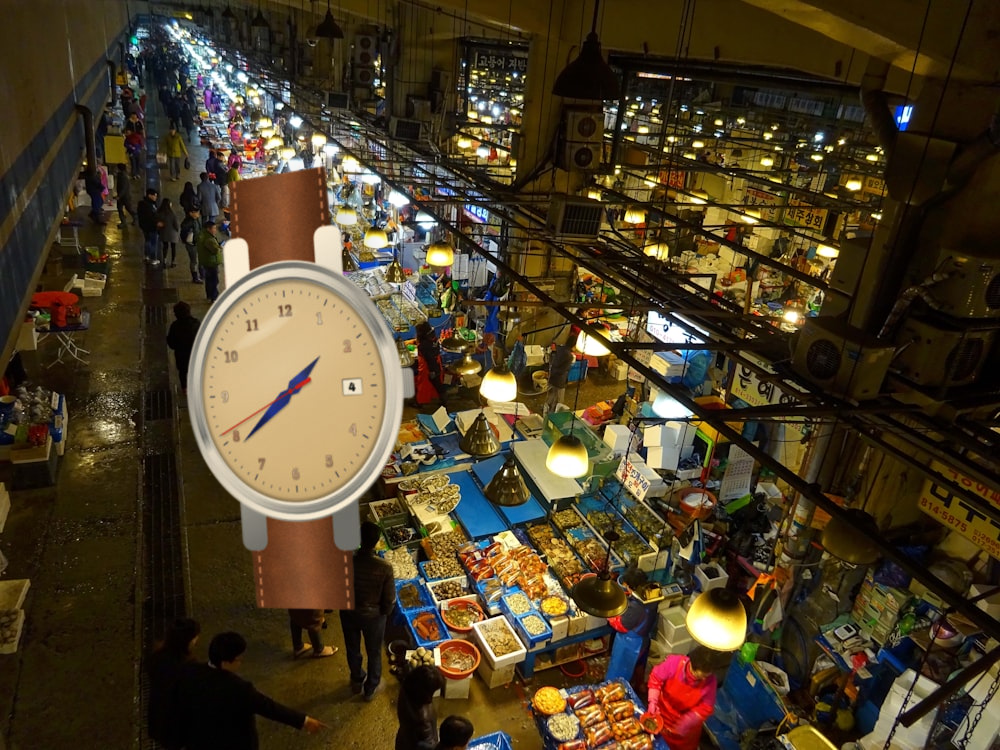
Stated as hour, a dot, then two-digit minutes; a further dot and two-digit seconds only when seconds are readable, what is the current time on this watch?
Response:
1.38.41
